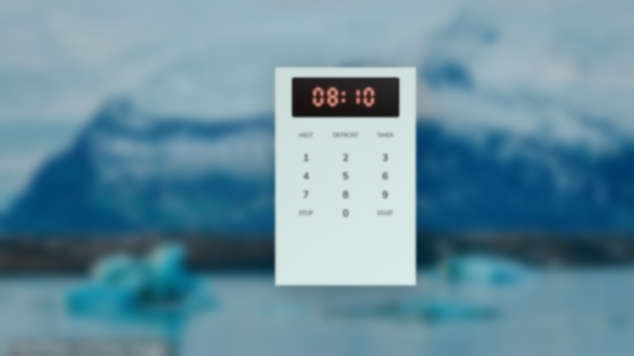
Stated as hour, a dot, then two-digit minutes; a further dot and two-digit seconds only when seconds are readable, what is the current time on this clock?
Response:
8.10
